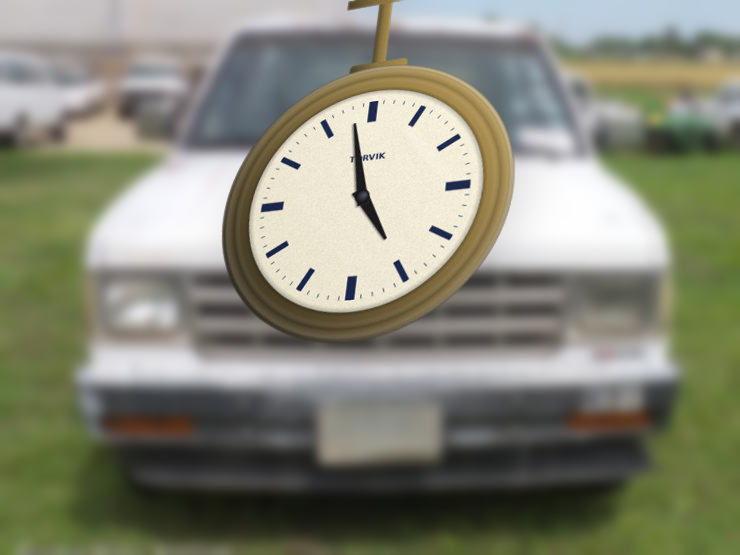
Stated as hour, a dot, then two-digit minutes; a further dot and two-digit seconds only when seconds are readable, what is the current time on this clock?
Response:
4.58
